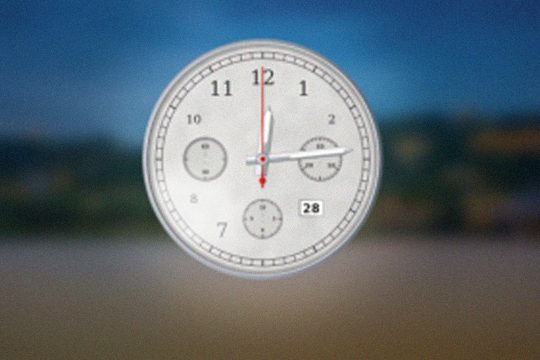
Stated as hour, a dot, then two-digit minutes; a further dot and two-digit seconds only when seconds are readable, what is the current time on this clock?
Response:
12.14
